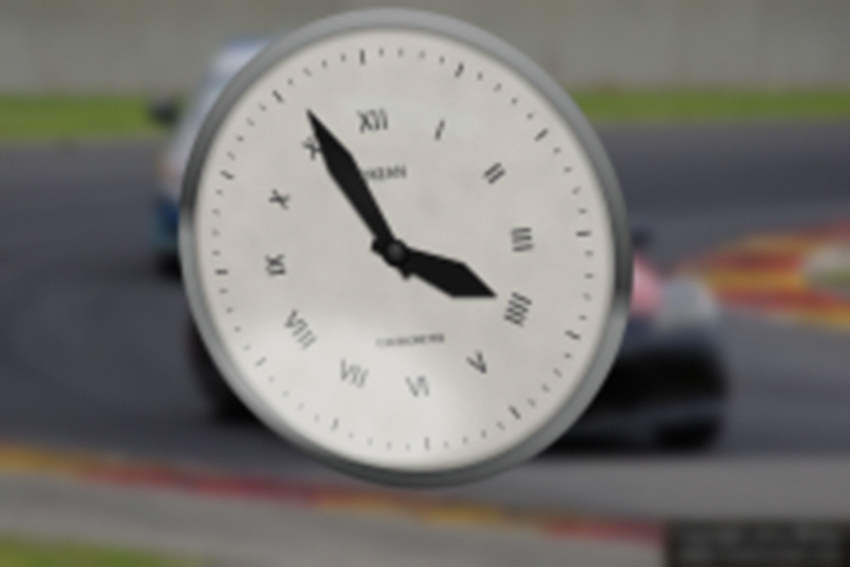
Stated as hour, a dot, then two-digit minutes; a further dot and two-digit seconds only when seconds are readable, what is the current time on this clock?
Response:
3.56
